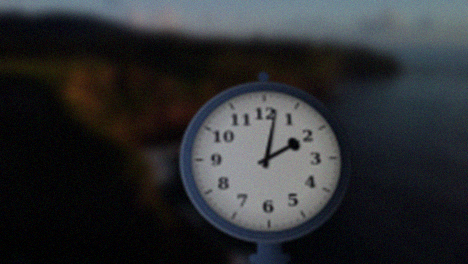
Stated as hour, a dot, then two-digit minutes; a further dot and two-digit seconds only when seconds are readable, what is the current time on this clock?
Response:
2.02
